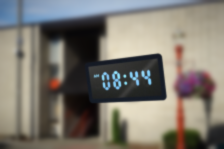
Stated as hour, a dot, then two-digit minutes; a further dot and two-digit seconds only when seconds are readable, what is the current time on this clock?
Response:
8.44
